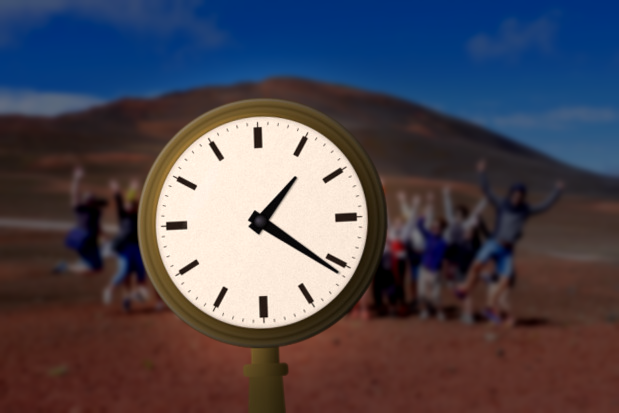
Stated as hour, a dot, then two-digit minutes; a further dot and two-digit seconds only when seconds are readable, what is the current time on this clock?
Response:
1.21
